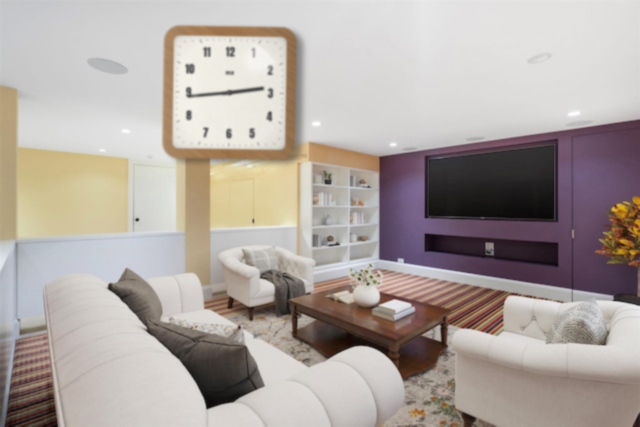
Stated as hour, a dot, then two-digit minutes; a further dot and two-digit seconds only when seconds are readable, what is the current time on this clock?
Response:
2.44
